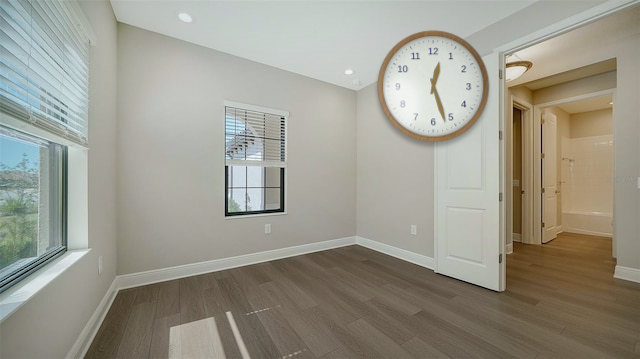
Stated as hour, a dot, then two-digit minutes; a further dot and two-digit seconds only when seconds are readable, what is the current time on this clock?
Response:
12.27
